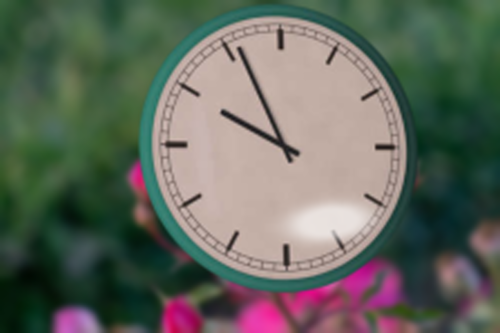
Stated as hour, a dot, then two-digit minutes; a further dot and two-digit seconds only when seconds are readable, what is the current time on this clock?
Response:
9.56
